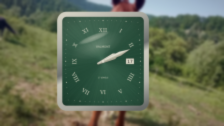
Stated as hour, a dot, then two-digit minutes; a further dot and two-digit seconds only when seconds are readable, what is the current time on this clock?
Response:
2.11
